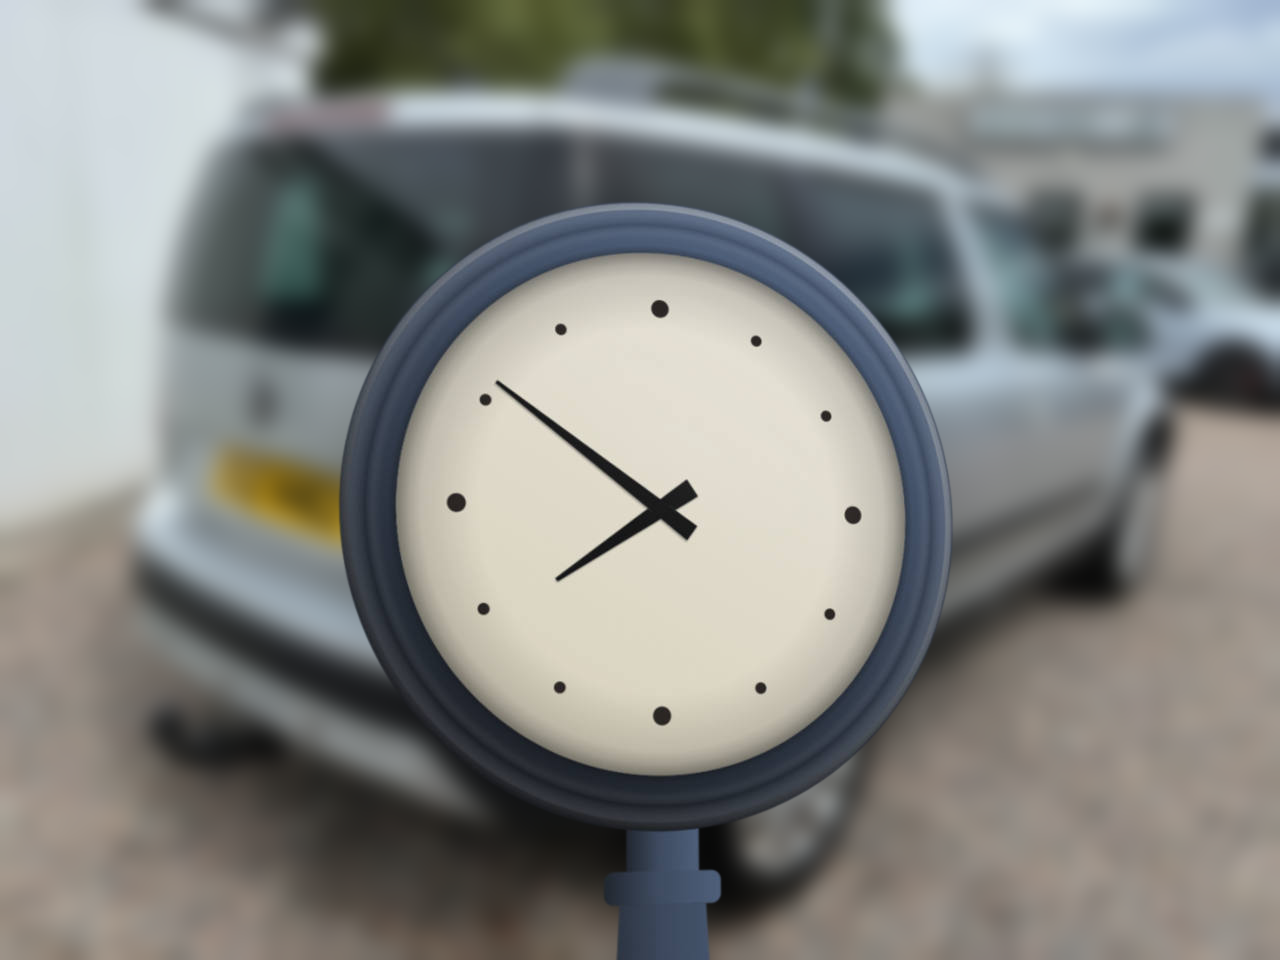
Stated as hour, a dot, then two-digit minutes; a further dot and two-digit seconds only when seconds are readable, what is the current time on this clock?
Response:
7.51
